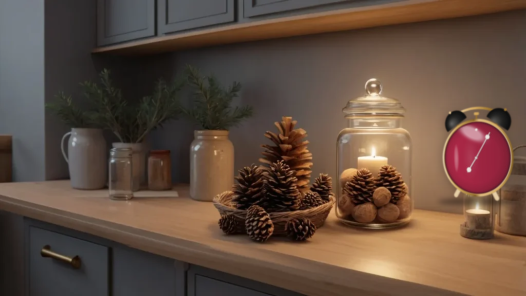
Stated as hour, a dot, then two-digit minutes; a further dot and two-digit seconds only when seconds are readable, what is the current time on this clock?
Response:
7.05
